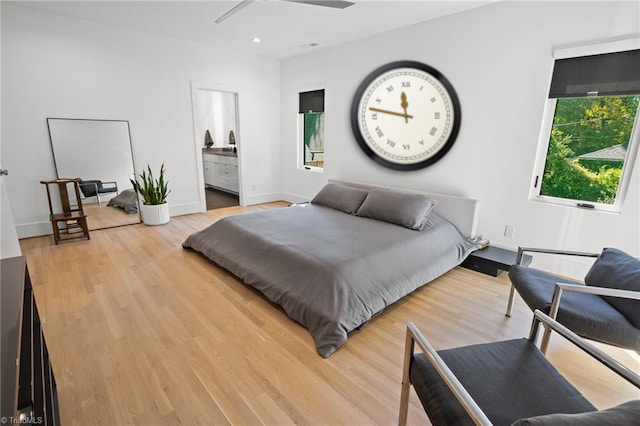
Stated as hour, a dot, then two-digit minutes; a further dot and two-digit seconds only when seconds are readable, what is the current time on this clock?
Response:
11.47
